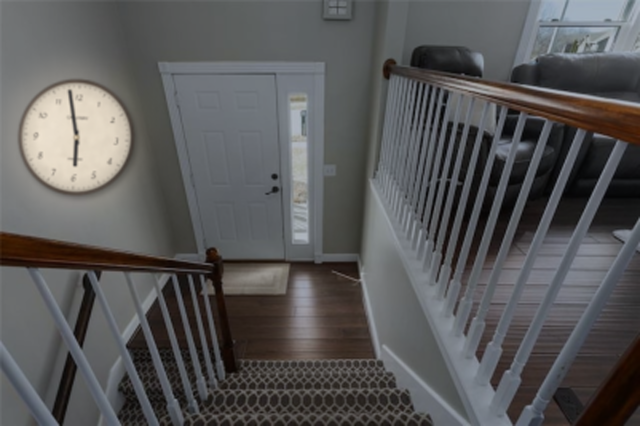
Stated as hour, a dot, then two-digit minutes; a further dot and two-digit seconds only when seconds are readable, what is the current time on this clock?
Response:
5.58
